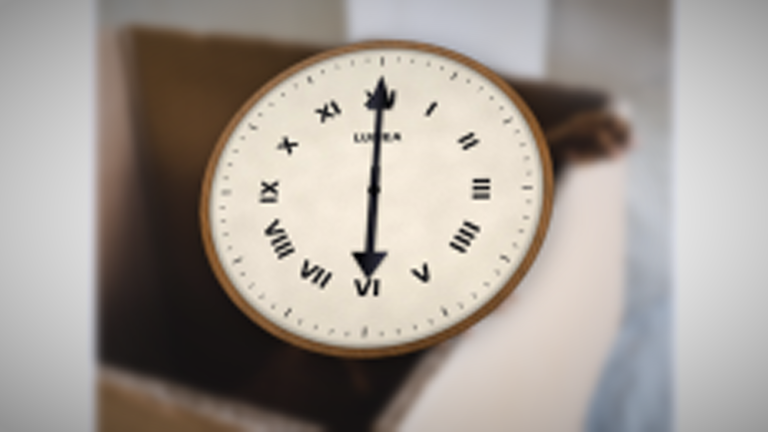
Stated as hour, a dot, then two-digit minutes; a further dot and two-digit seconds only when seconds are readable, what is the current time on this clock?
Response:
6.00
